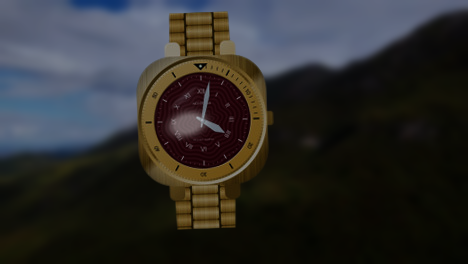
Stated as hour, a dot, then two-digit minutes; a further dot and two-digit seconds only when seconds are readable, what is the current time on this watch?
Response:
4.02
